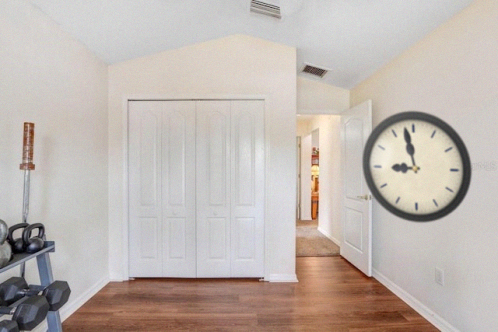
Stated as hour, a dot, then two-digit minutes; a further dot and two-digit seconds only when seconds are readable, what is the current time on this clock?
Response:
8.58
